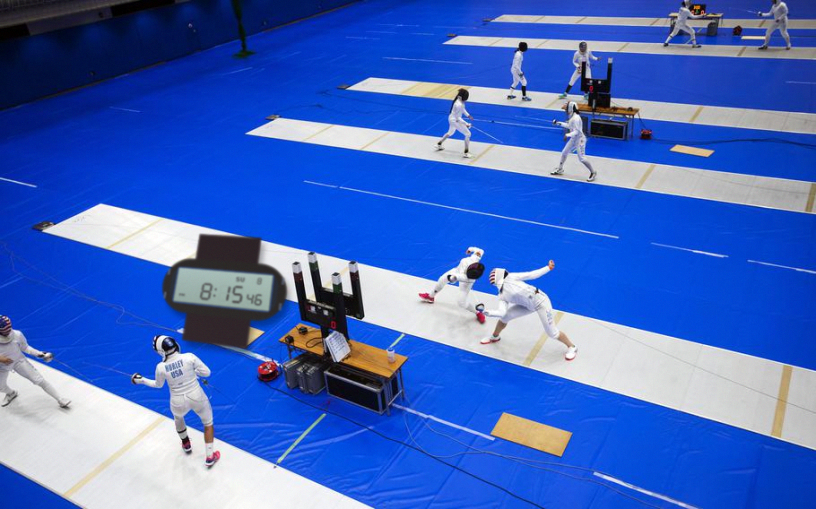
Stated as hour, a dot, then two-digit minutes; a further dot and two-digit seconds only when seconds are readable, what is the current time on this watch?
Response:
8.15.46
